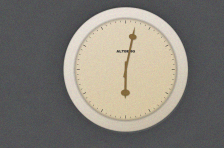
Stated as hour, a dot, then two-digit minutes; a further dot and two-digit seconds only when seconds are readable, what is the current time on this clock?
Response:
6.02
